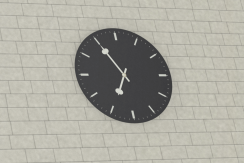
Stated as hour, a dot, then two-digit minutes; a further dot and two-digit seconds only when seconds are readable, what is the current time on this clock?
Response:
6.55
